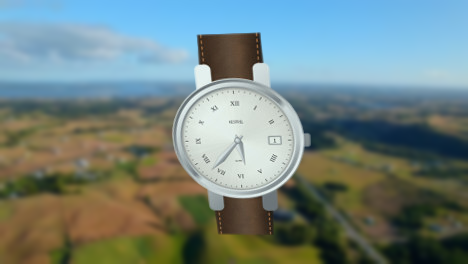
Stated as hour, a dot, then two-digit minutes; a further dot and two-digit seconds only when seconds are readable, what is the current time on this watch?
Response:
5.37
